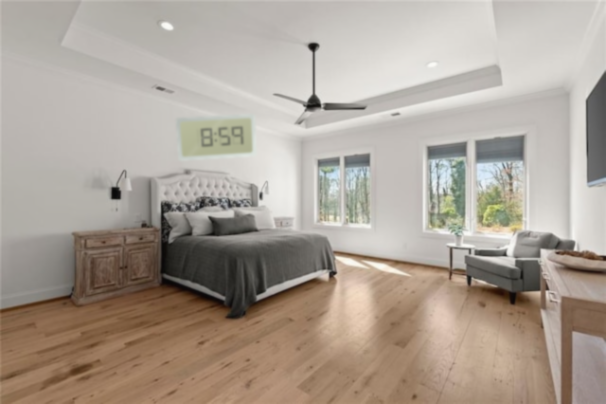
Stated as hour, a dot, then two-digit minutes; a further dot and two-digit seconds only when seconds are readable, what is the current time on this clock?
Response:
8.59
